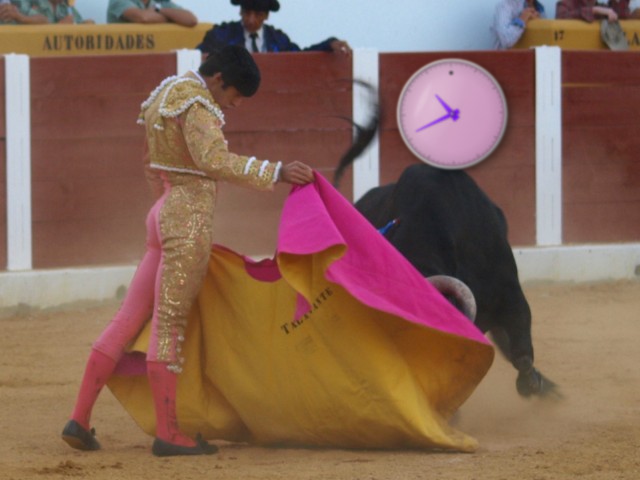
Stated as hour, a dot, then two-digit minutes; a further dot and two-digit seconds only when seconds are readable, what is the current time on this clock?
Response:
10.41
